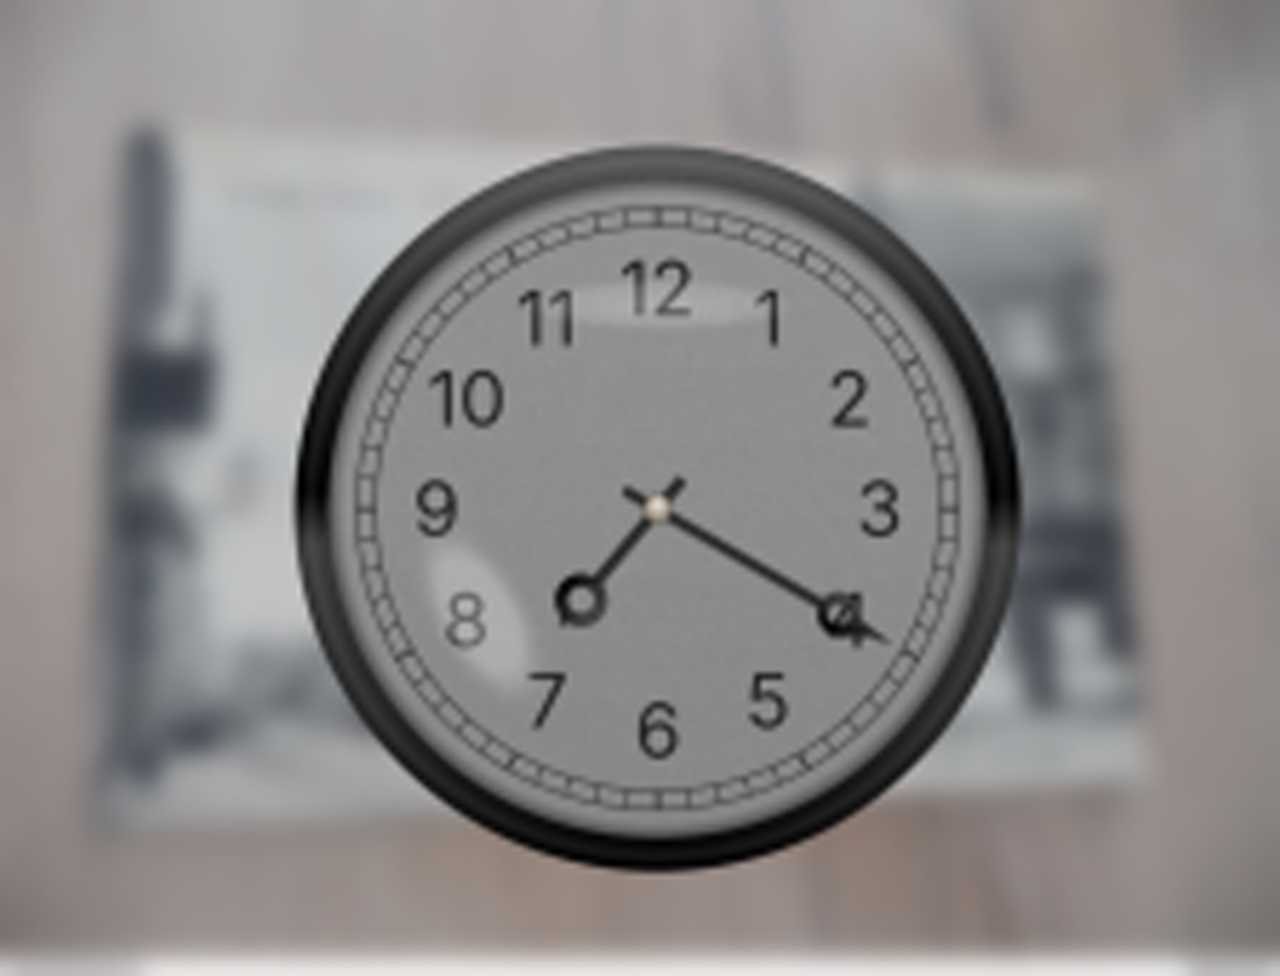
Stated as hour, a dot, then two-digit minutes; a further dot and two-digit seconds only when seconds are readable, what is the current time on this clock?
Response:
7.20
